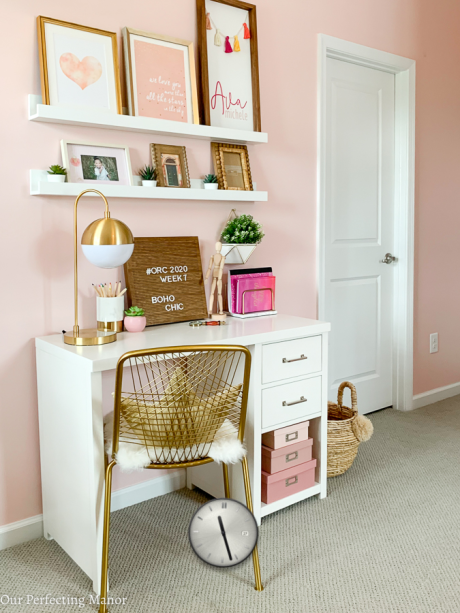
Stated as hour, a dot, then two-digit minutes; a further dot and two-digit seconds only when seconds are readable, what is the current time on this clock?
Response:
11.27
